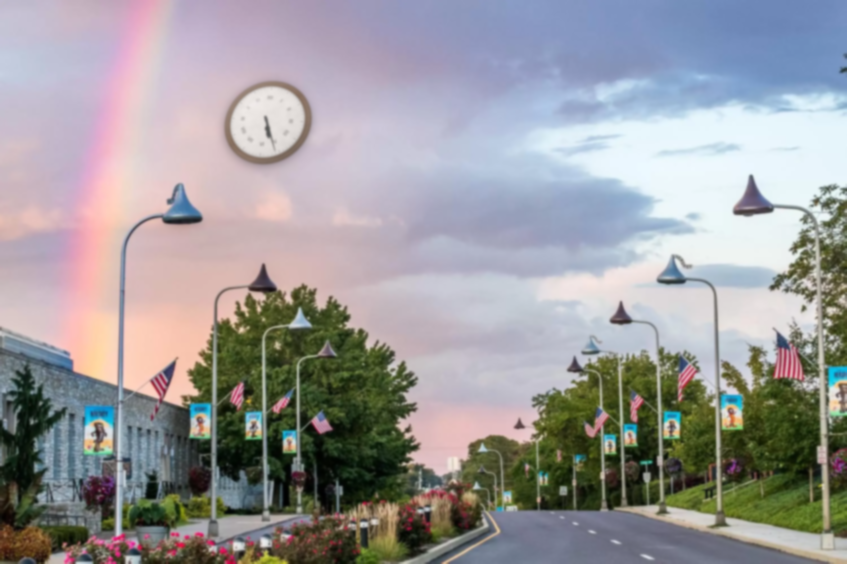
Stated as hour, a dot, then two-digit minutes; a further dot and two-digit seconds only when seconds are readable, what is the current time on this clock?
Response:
5.26
